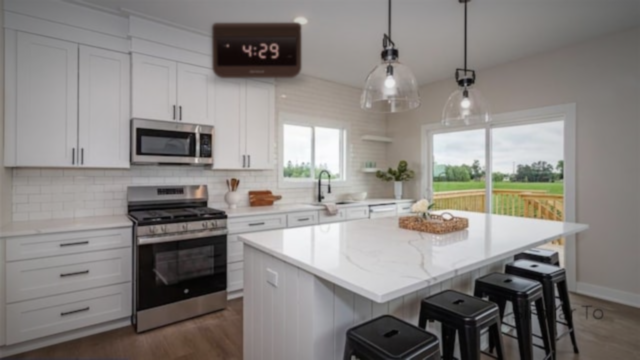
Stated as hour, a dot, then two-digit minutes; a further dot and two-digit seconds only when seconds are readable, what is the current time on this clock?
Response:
4.29
